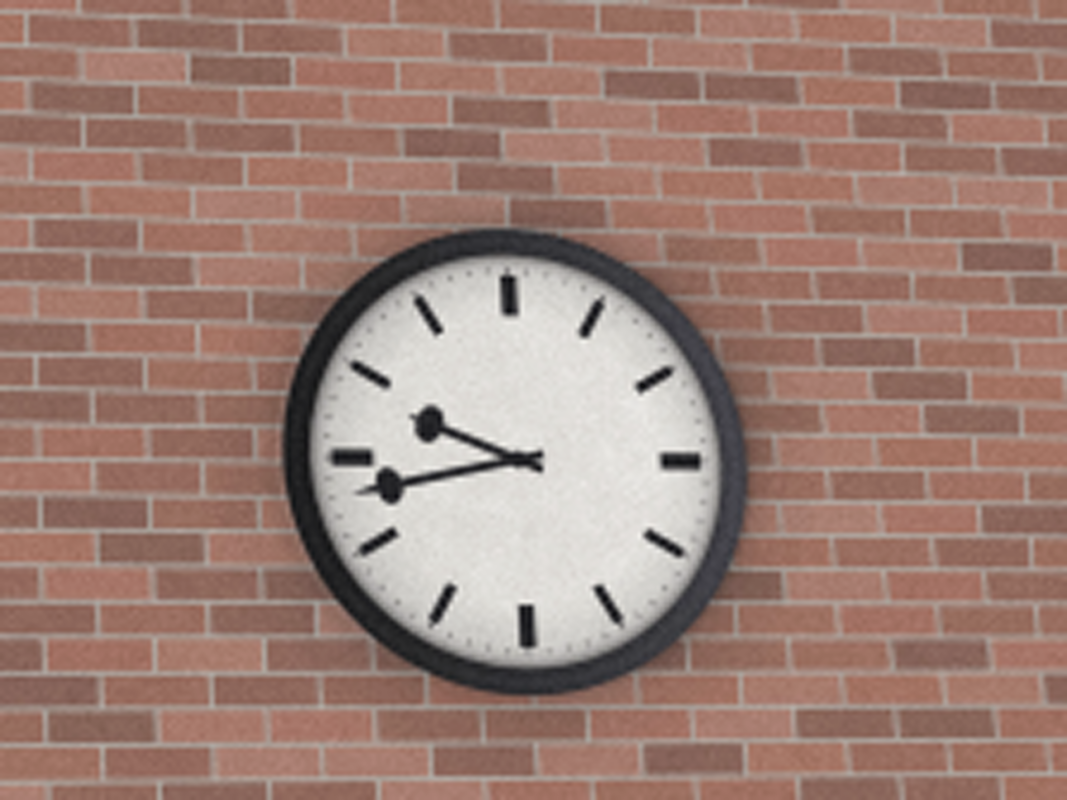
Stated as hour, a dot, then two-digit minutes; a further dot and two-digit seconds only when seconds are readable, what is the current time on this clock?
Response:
9.43
